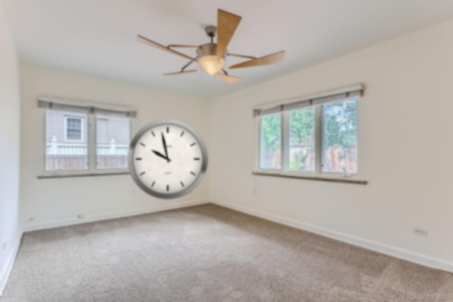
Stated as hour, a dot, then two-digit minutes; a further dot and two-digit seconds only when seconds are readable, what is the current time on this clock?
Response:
9.58
